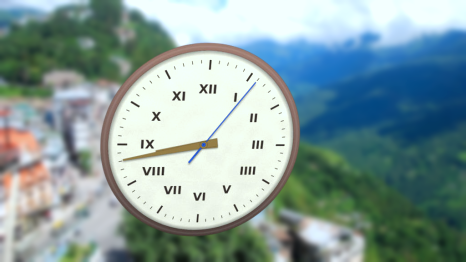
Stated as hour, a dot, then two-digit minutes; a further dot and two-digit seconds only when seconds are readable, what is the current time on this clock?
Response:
8.43.06
